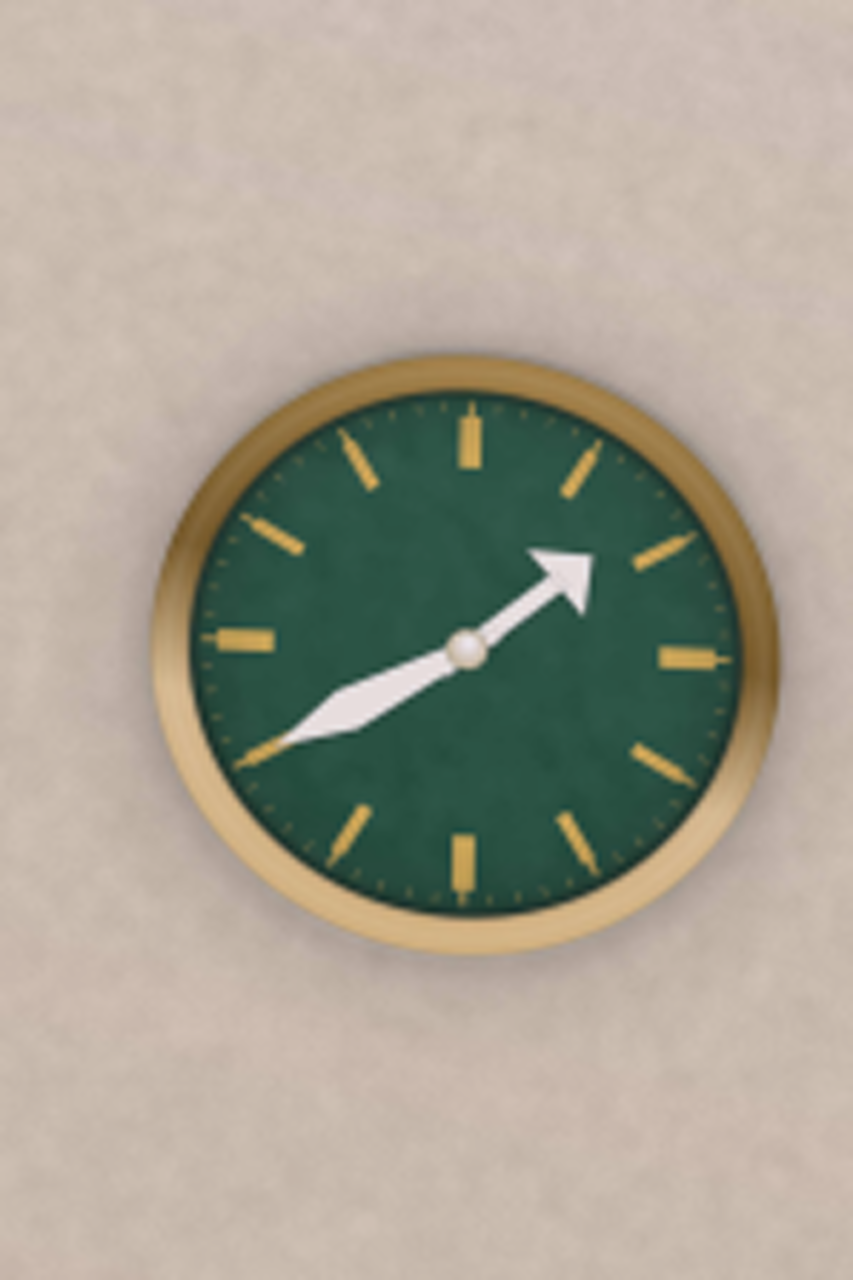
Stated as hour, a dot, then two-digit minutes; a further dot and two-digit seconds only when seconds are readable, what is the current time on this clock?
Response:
1.40
